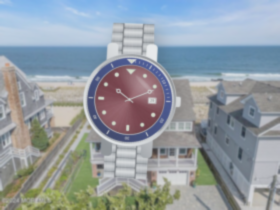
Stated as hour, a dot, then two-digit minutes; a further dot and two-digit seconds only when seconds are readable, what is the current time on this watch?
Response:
10.11
